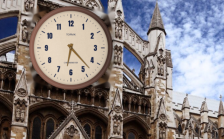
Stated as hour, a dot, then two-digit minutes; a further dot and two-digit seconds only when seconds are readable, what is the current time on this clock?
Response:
6.23
